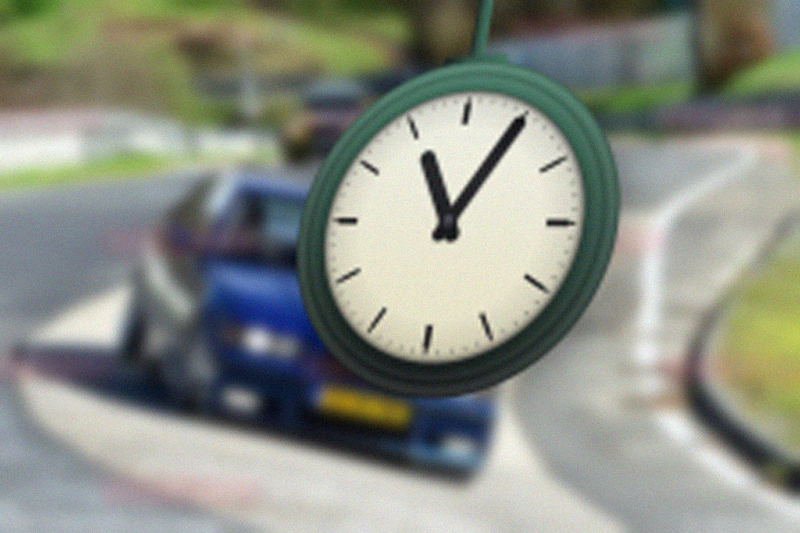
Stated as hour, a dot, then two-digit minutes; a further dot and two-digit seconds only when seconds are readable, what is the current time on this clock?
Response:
11.05
